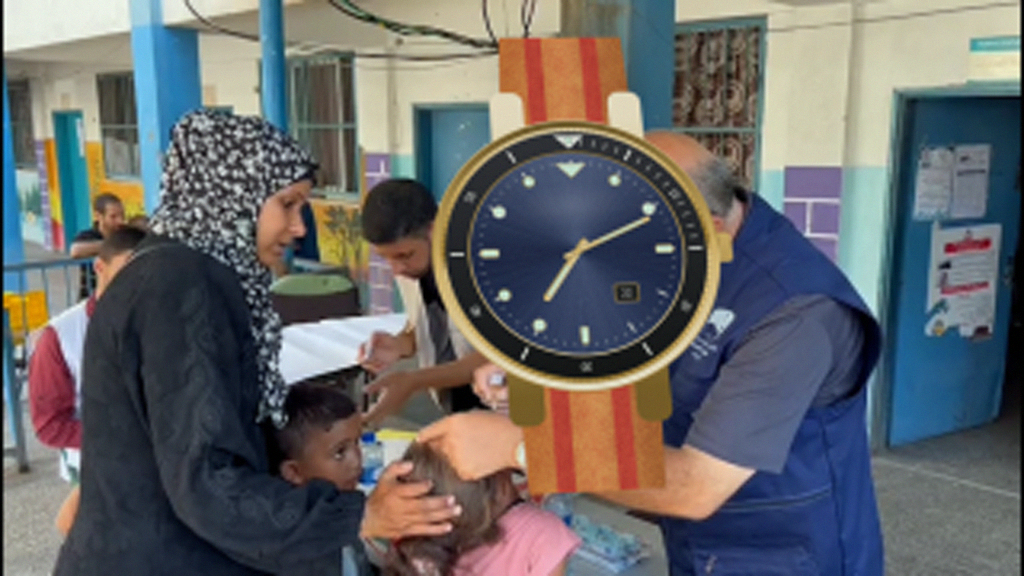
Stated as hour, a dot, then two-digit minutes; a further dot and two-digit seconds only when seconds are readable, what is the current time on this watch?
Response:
7.11
